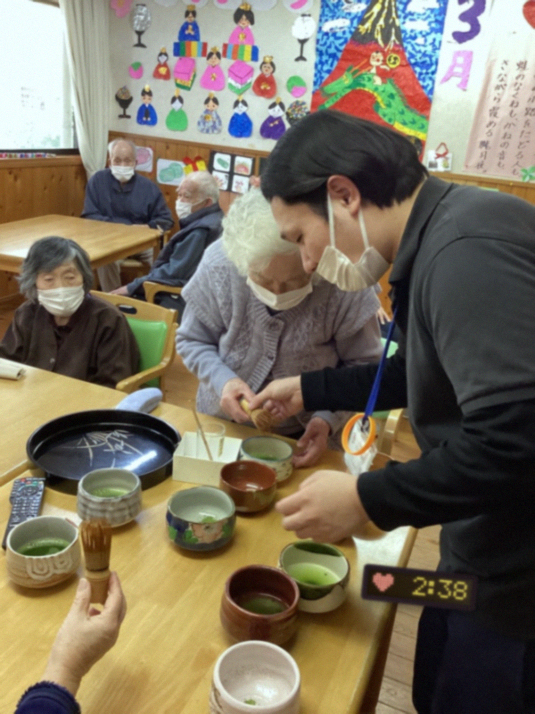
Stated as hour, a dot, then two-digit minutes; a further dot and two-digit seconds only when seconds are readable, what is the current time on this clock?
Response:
2.38
